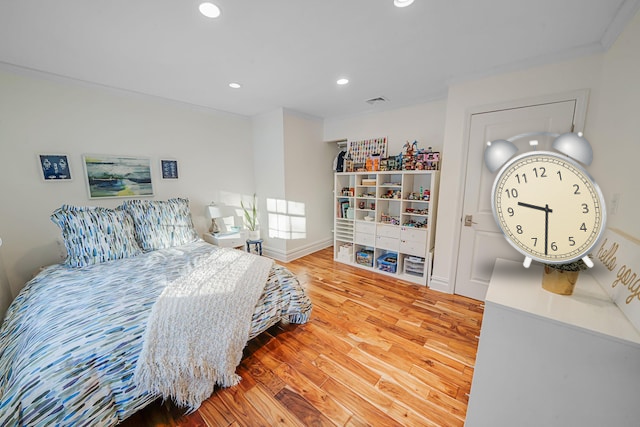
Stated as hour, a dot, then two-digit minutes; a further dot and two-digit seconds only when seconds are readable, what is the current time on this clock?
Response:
9.32
